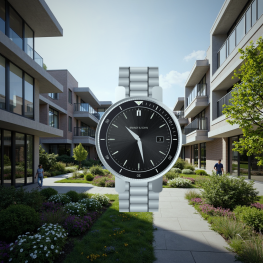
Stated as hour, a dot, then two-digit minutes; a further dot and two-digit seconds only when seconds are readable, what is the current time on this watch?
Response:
10.28
